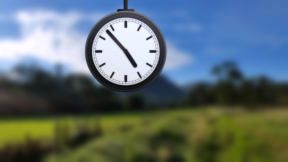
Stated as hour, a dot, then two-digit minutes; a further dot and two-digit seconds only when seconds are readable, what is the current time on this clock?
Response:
4.53
